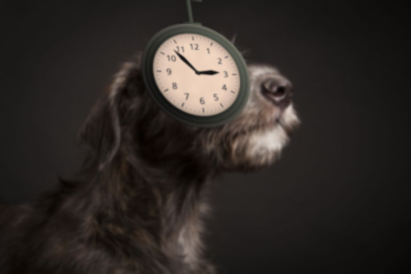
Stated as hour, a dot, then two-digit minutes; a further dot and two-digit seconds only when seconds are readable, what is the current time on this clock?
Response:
2.53
